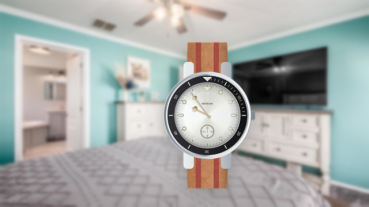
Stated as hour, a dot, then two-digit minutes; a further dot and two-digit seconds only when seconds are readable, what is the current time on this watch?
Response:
9.54
